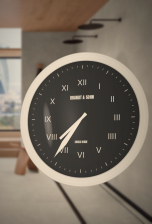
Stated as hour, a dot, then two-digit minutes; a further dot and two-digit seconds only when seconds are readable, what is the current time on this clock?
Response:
7.36
